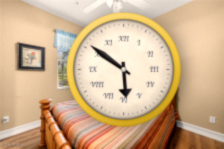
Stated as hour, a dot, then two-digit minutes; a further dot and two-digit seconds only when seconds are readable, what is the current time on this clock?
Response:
5.51
